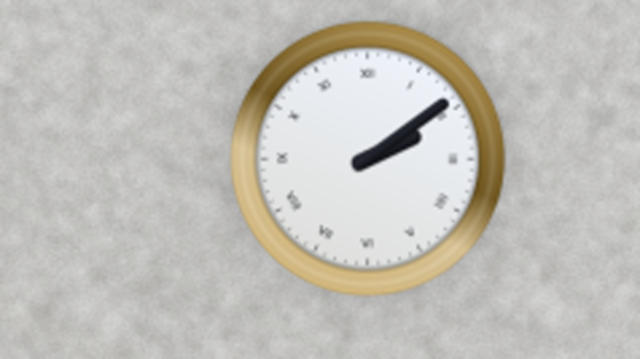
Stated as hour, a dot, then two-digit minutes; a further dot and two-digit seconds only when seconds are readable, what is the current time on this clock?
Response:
2.09
